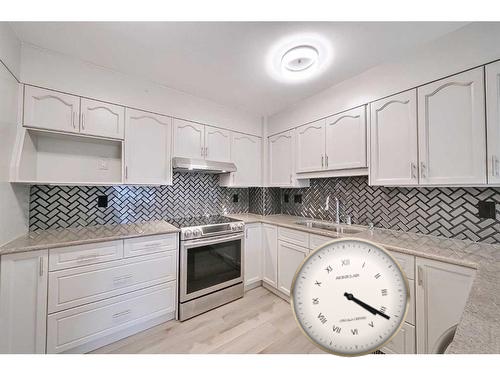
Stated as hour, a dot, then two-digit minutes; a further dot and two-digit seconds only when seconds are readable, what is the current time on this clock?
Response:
4.21
